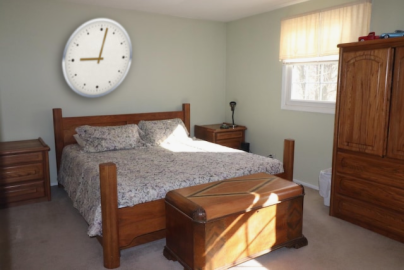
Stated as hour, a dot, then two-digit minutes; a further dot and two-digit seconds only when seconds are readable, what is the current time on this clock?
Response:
9.02
